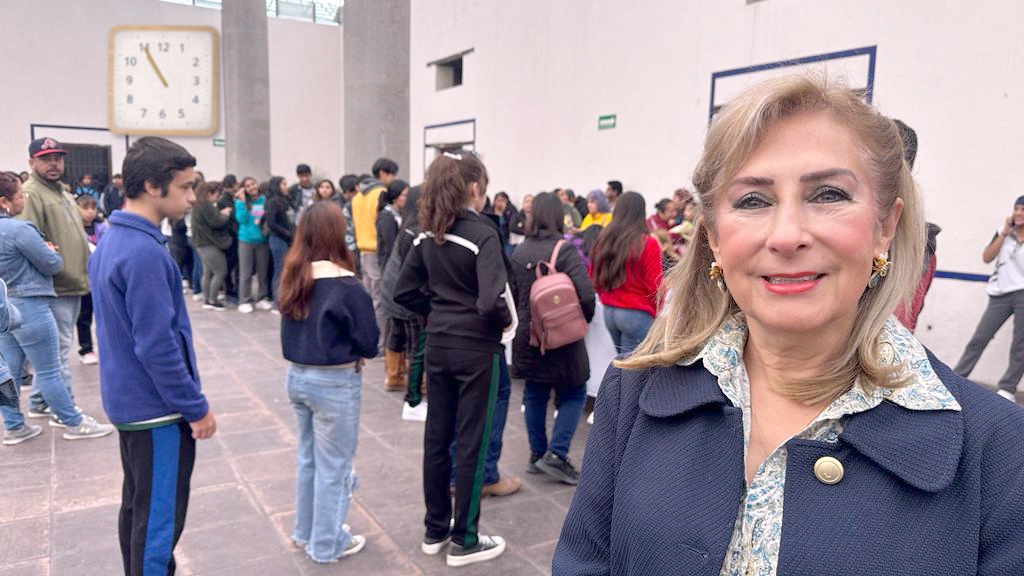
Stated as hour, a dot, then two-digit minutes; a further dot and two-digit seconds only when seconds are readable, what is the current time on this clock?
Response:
10.55
